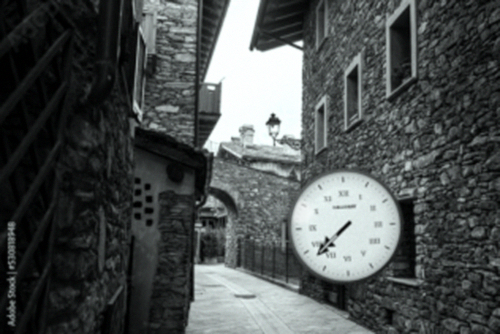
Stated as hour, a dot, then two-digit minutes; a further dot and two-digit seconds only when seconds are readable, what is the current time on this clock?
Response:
7.38
